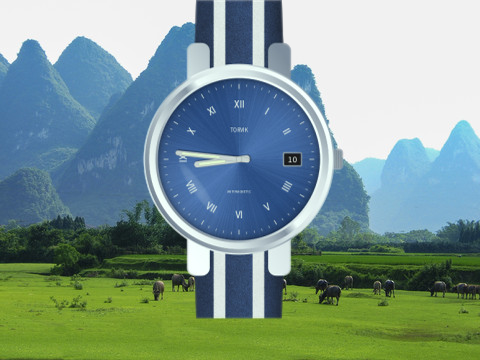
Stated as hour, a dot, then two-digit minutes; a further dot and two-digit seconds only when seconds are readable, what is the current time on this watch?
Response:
8.46
